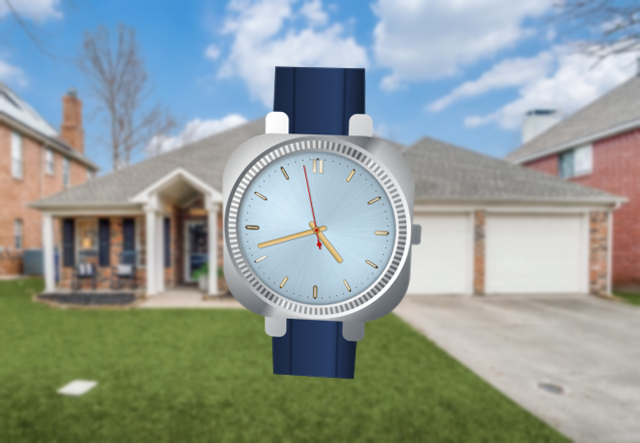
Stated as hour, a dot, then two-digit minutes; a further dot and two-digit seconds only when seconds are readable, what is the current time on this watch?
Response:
4.41.58
